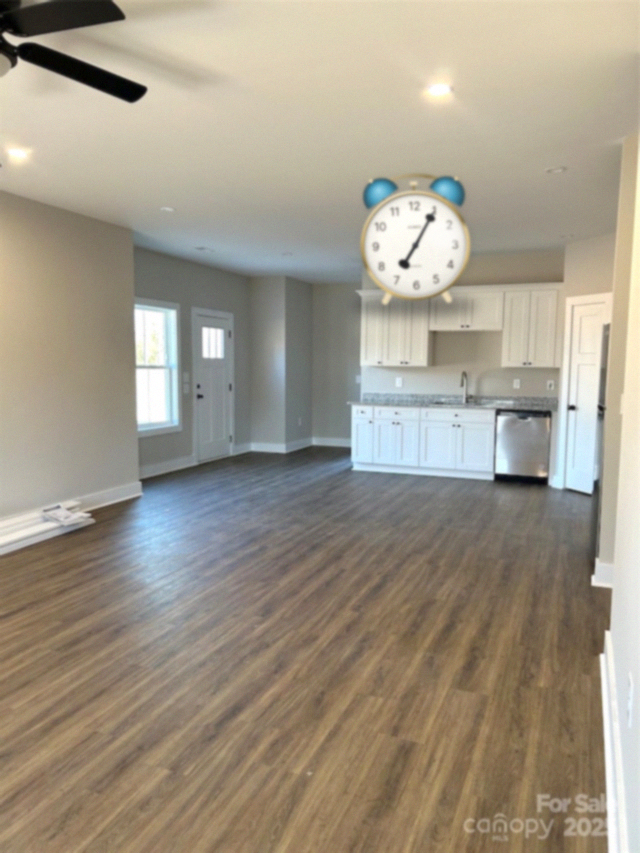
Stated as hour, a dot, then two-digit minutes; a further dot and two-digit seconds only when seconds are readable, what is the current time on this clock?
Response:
7.05
